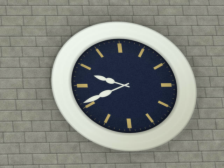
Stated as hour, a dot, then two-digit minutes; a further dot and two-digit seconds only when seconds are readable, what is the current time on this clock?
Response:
9.41
